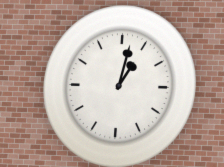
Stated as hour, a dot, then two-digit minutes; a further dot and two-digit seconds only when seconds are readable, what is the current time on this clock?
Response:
1.02
